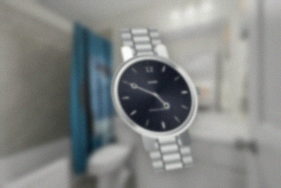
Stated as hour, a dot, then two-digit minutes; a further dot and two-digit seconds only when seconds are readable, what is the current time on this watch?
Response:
4.50
